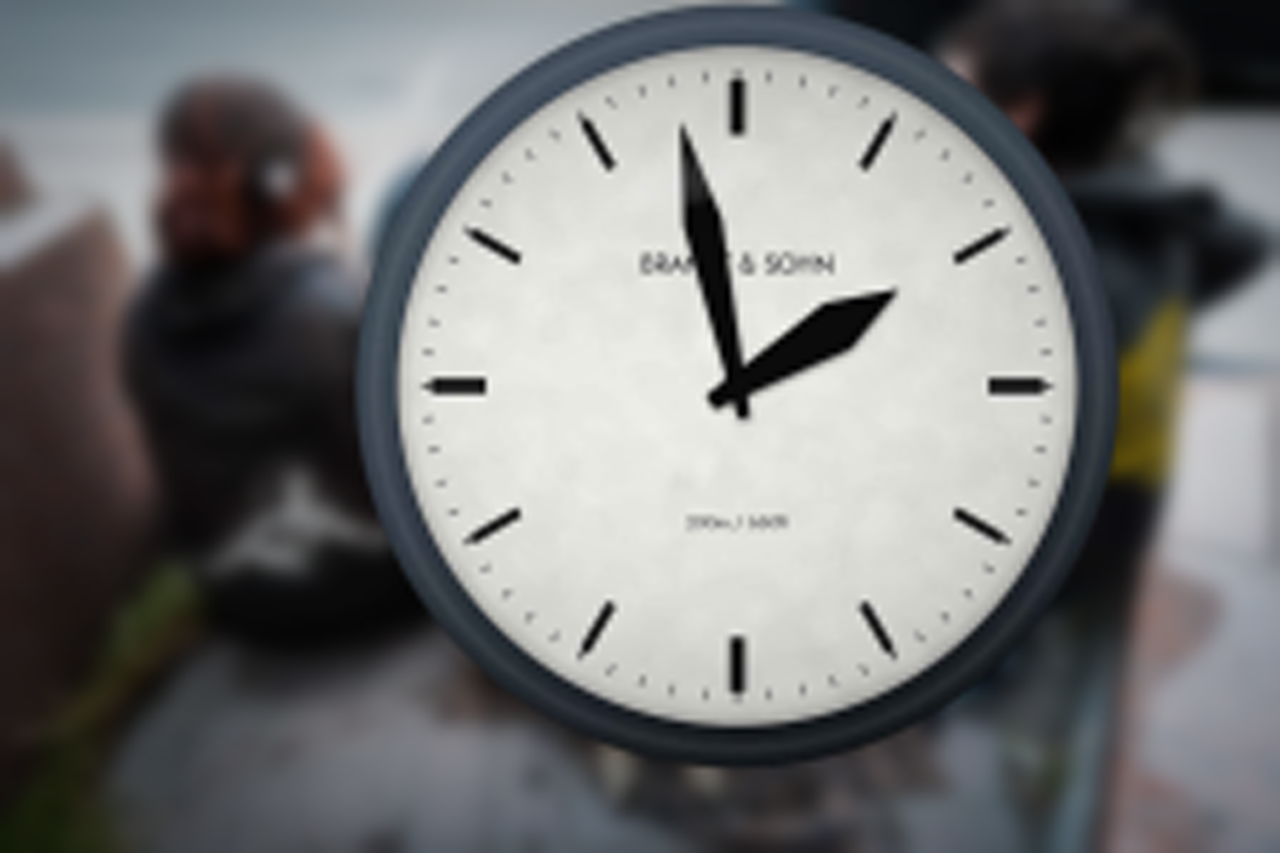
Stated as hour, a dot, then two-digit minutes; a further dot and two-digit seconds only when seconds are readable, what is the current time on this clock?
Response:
1.58
